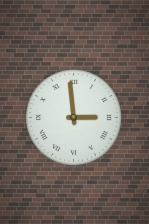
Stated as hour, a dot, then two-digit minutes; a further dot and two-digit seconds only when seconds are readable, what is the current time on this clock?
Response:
2.59
